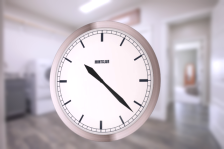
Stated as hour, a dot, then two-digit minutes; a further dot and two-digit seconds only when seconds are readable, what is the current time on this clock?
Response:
10.22
